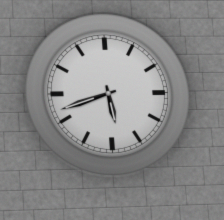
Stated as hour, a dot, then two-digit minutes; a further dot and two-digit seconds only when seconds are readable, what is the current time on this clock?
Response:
5.42
